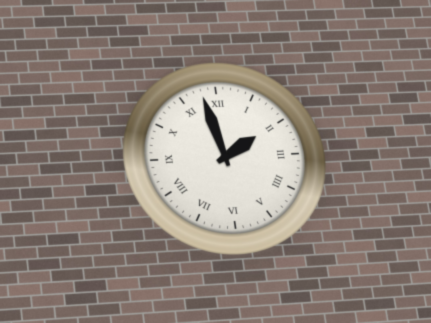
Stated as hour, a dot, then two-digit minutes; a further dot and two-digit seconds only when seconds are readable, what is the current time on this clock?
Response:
1.58
